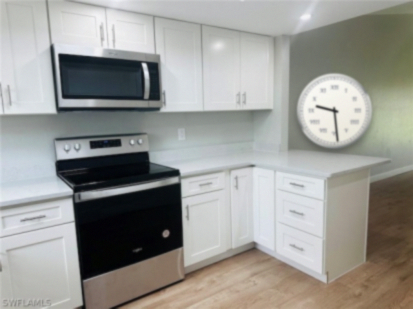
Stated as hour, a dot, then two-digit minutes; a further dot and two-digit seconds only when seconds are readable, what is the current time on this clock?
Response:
9.29
